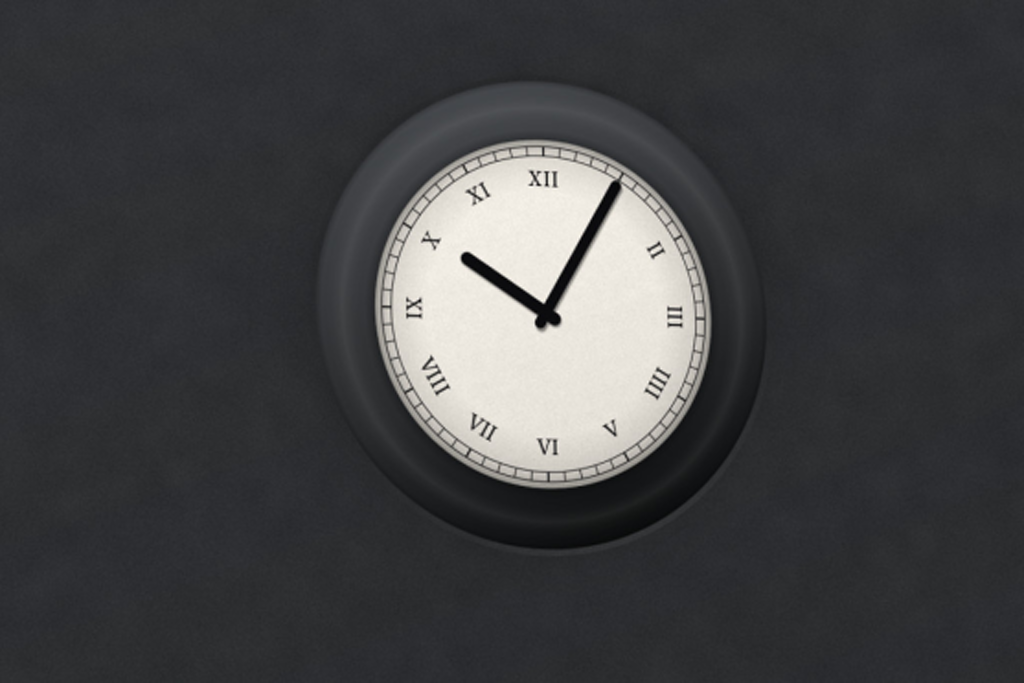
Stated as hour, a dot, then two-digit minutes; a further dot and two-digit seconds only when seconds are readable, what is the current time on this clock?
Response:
10.05
